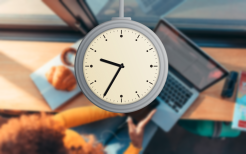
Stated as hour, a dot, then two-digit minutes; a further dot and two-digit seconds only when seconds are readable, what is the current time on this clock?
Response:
9.35
